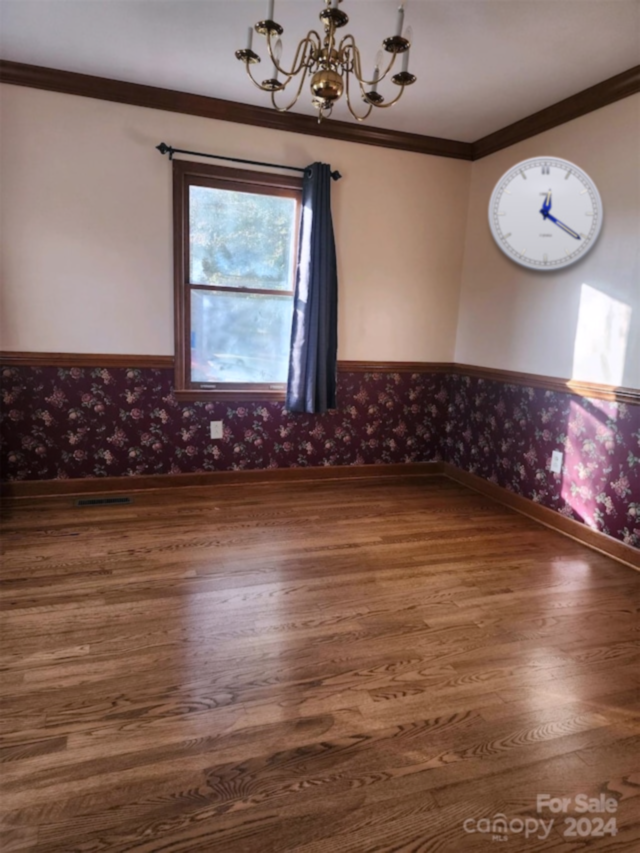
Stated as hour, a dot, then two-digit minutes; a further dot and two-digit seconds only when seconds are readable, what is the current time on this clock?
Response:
12.21
